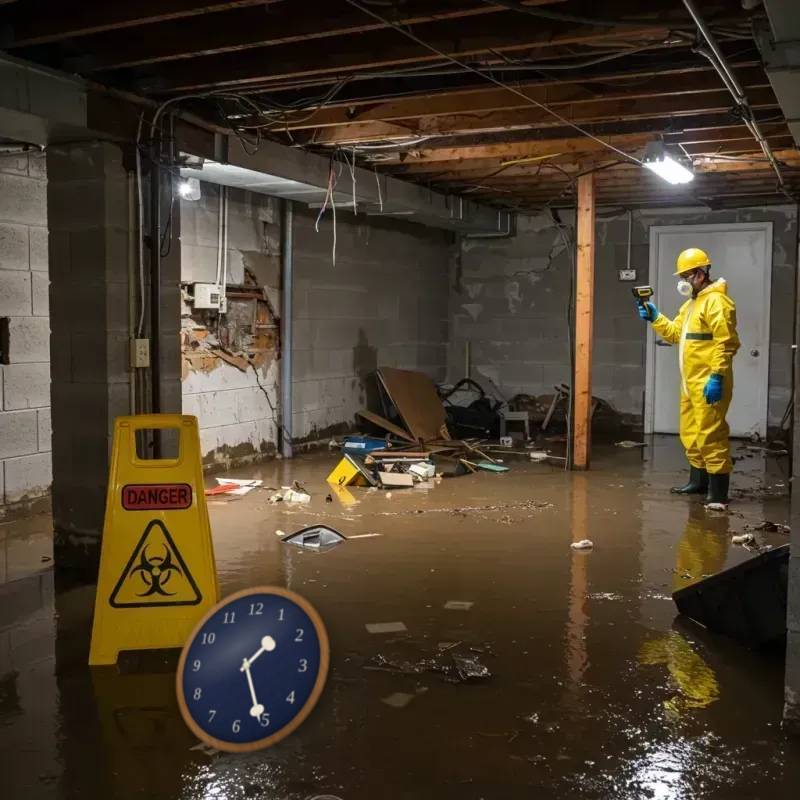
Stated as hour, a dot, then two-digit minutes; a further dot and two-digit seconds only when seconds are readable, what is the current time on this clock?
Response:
1.26
